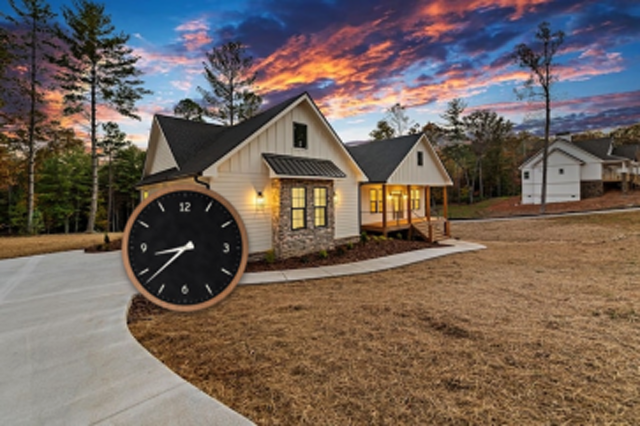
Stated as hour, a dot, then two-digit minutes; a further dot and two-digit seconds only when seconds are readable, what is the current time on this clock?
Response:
8.38
